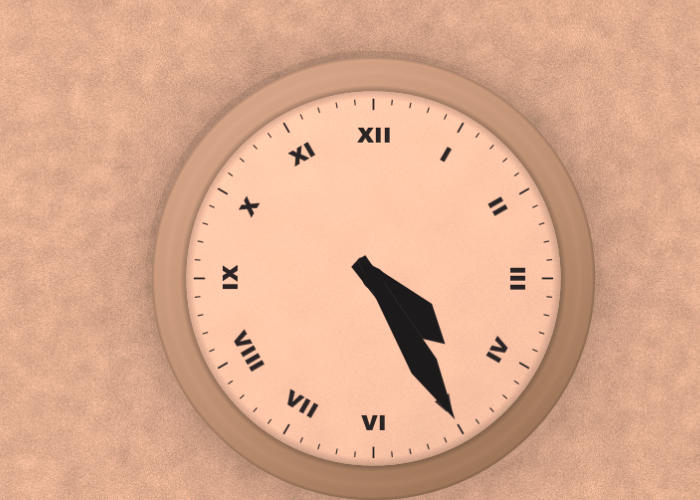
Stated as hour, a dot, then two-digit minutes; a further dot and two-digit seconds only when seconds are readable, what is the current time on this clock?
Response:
4.25
